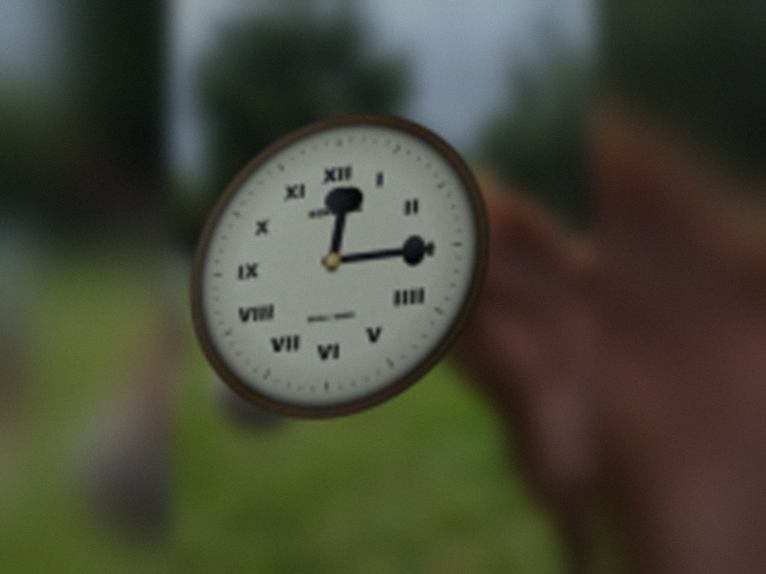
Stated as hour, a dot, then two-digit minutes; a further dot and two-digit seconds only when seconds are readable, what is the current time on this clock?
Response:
12.15
